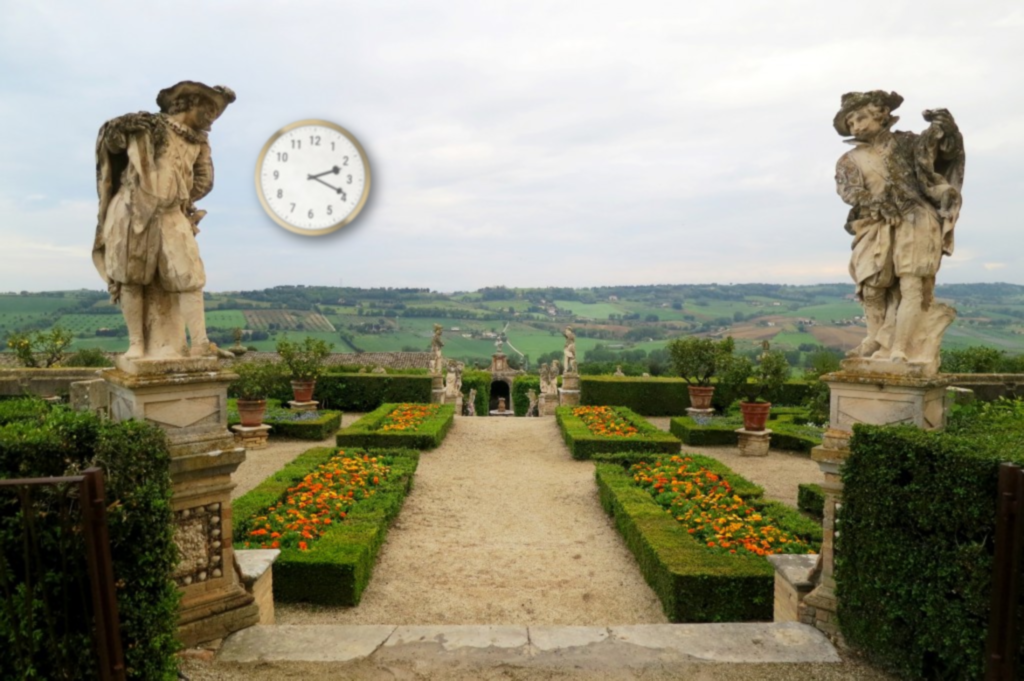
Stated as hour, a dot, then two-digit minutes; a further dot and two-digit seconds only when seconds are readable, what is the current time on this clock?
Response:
2.19
